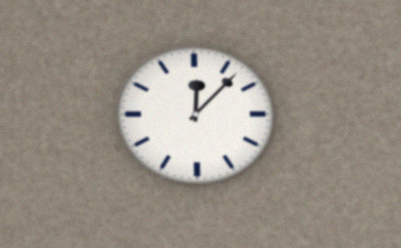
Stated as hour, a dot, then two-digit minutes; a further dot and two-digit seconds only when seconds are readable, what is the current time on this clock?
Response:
12.07
